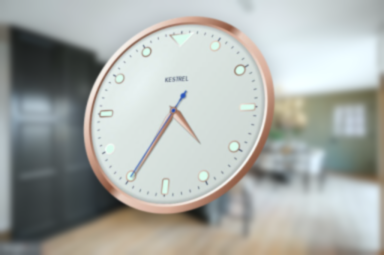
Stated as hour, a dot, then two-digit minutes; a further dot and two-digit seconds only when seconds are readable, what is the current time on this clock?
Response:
4.34.35
